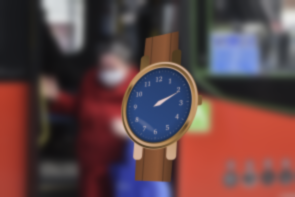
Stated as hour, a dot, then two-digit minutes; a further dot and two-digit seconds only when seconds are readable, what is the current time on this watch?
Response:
2.11
